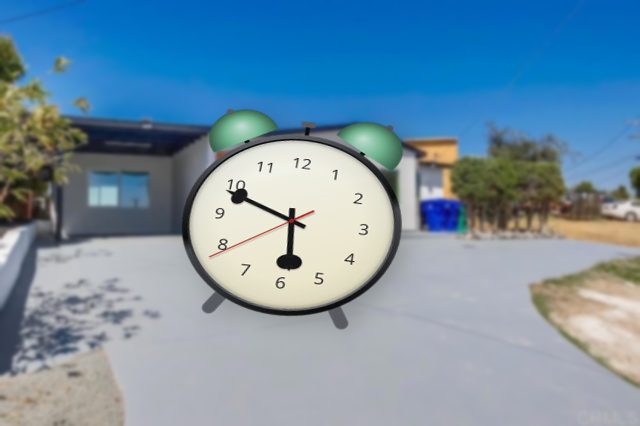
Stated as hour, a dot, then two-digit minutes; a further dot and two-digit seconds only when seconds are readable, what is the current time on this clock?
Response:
5.48.39
